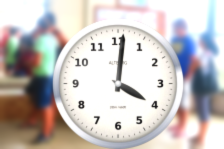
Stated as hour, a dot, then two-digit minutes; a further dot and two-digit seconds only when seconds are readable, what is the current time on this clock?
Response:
4.01
